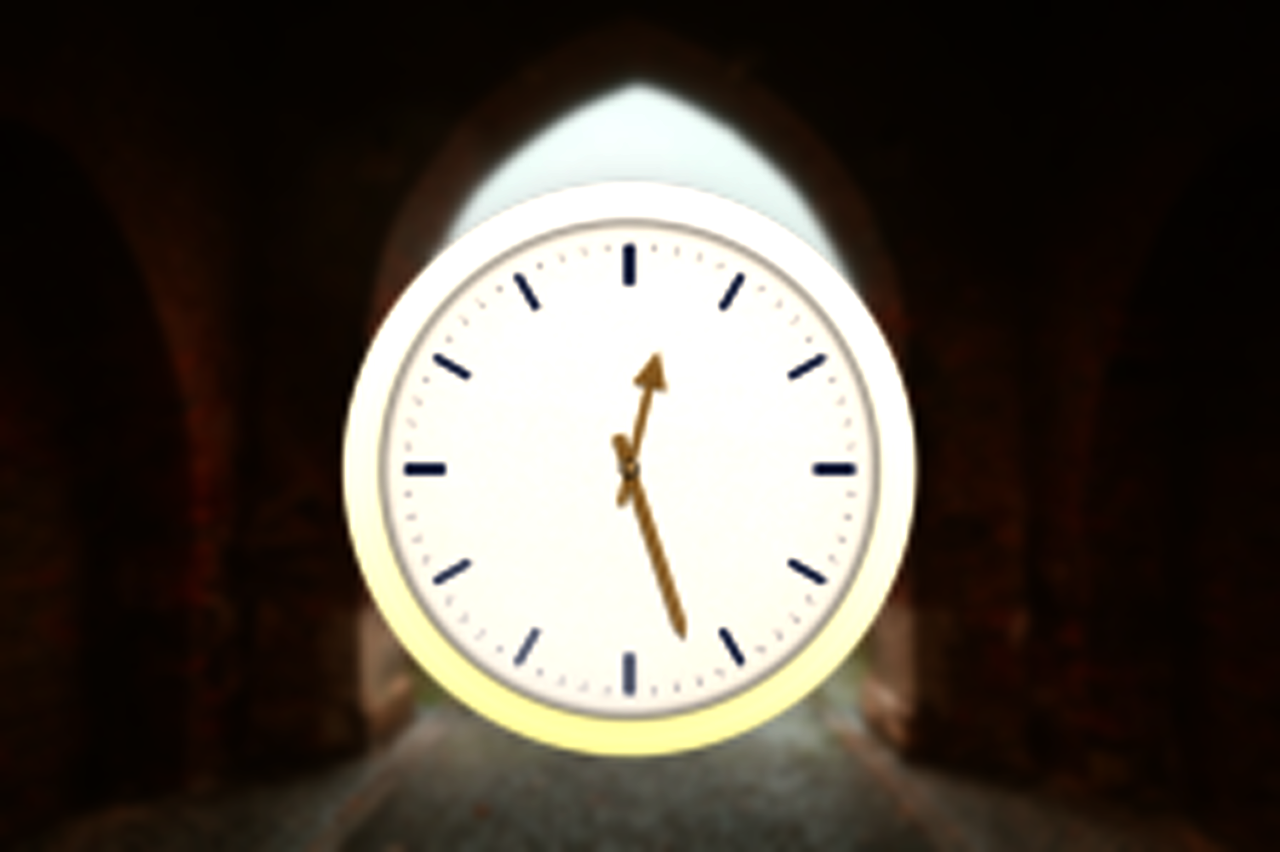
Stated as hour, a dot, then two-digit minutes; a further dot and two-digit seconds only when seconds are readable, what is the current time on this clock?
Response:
12.27
